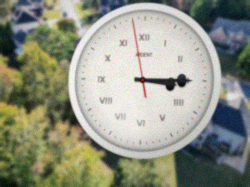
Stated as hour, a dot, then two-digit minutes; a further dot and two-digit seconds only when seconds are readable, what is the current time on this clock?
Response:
3.14.58
